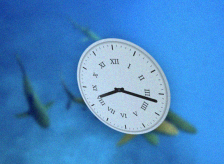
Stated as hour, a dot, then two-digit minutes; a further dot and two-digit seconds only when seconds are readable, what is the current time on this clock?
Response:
8.17
